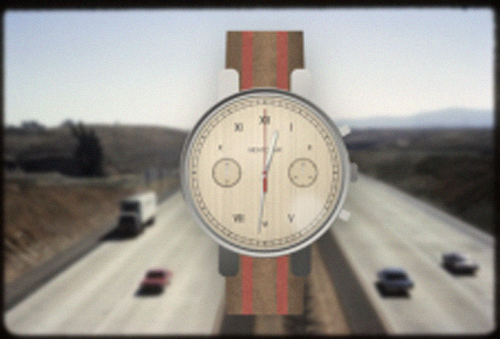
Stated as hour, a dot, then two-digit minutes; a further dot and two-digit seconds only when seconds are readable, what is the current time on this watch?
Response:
12.31
